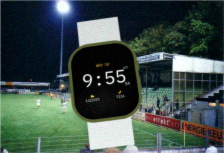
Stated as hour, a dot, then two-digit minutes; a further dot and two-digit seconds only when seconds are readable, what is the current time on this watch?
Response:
9.55
